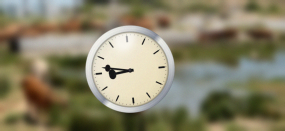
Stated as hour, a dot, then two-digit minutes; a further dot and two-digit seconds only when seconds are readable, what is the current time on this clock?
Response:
8.47
